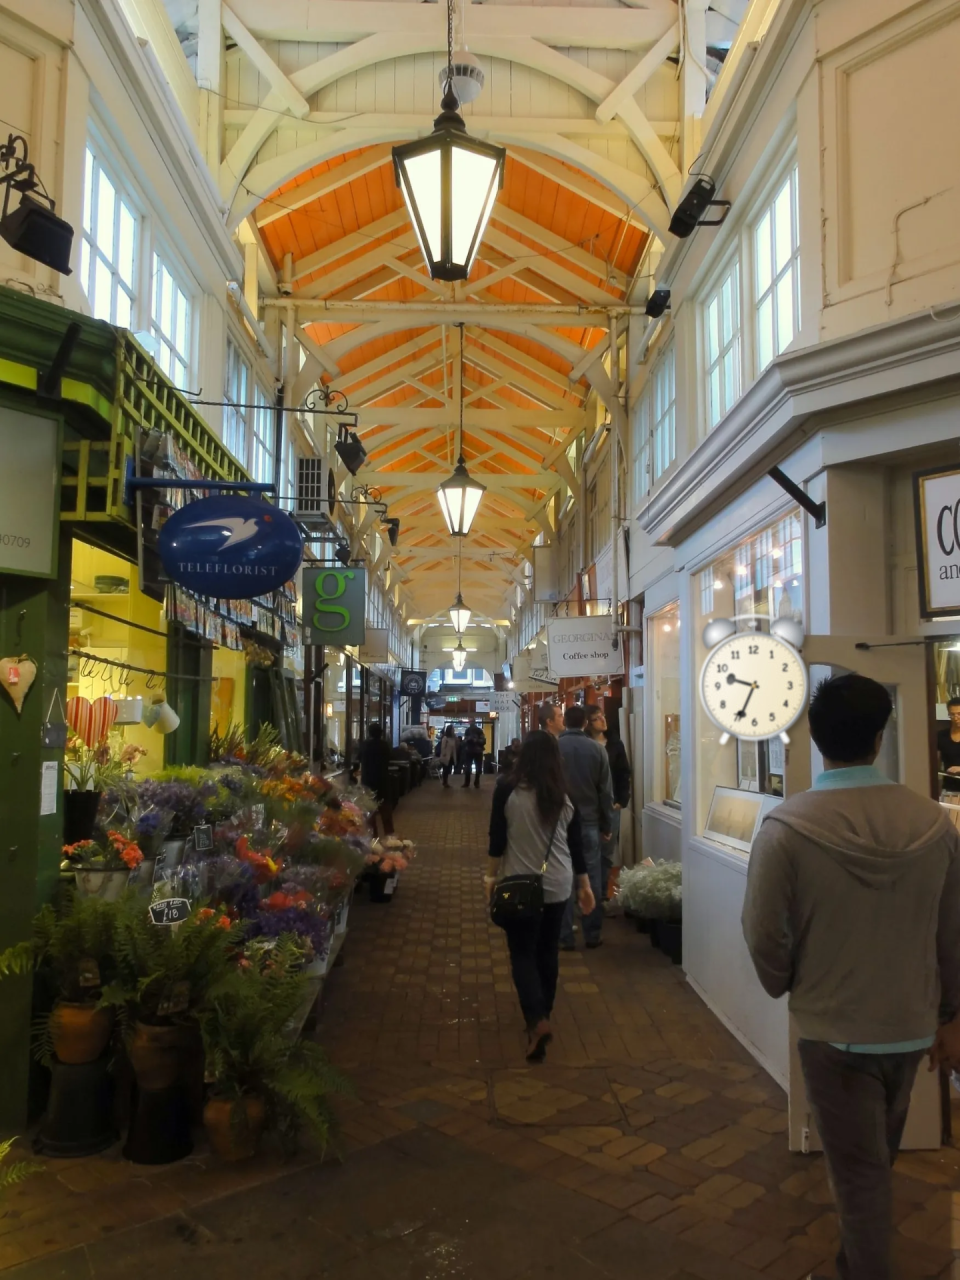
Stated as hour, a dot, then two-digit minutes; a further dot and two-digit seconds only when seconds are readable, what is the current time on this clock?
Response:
9.34
